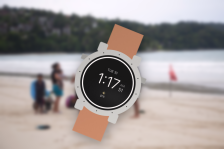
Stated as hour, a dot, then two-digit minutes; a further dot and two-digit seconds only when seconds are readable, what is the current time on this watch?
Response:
1.17
